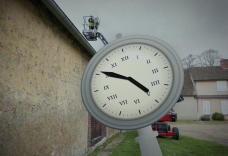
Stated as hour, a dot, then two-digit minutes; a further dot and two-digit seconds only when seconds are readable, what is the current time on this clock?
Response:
4.51
